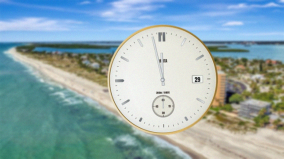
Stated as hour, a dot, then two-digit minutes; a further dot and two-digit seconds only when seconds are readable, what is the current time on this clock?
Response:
11.58
